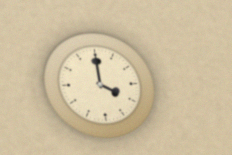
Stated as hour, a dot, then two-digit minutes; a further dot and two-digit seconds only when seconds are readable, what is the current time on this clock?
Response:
4.00
